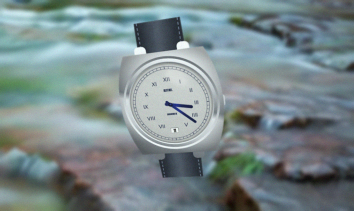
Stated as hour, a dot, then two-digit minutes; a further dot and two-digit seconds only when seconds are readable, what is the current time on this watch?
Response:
3.22
